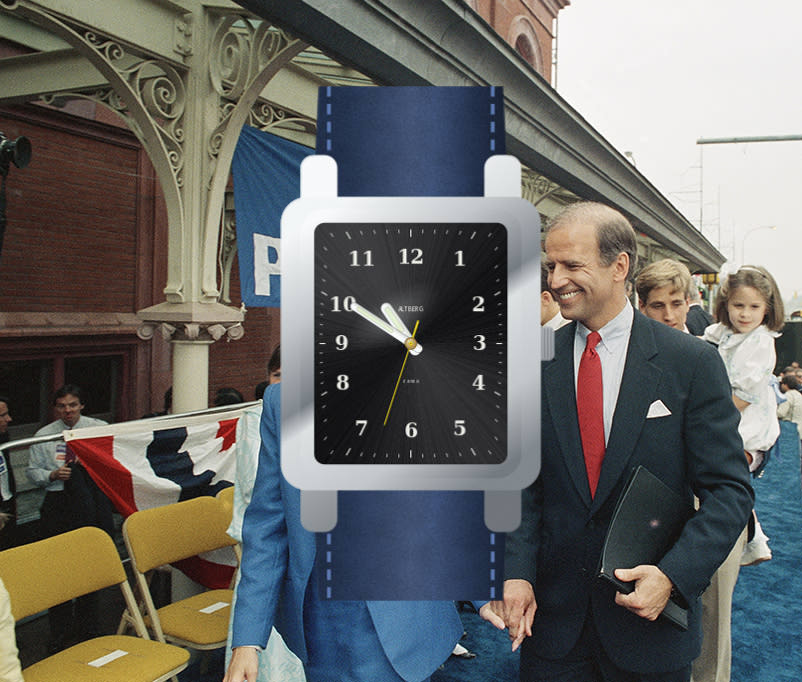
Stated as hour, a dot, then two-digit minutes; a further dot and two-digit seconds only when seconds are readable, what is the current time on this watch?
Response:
10.50.33
